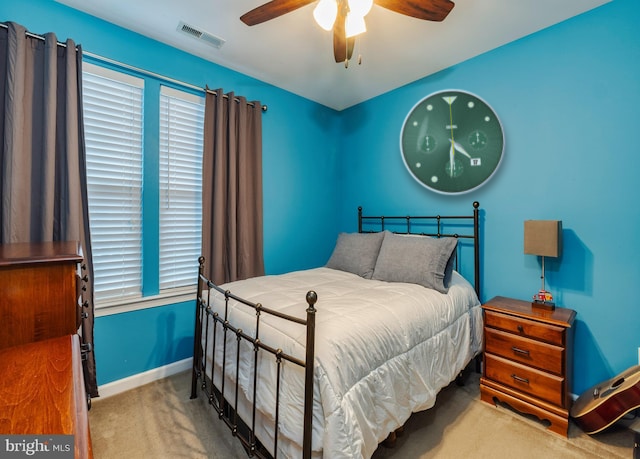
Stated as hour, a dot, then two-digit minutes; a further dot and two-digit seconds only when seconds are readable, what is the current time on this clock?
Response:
4.31
